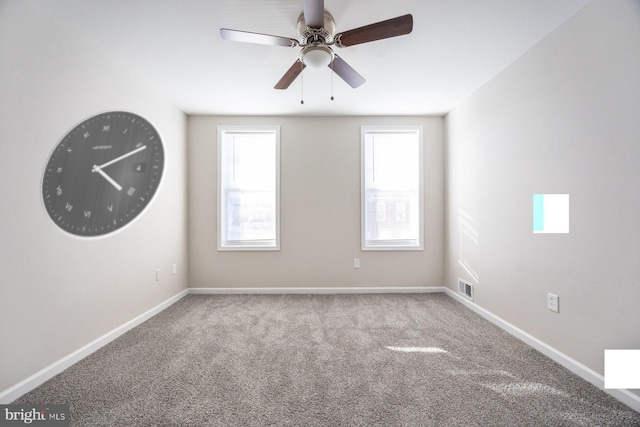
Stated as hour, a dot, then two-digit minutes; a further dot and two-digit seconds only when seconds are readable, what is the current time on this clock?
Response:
4.11
